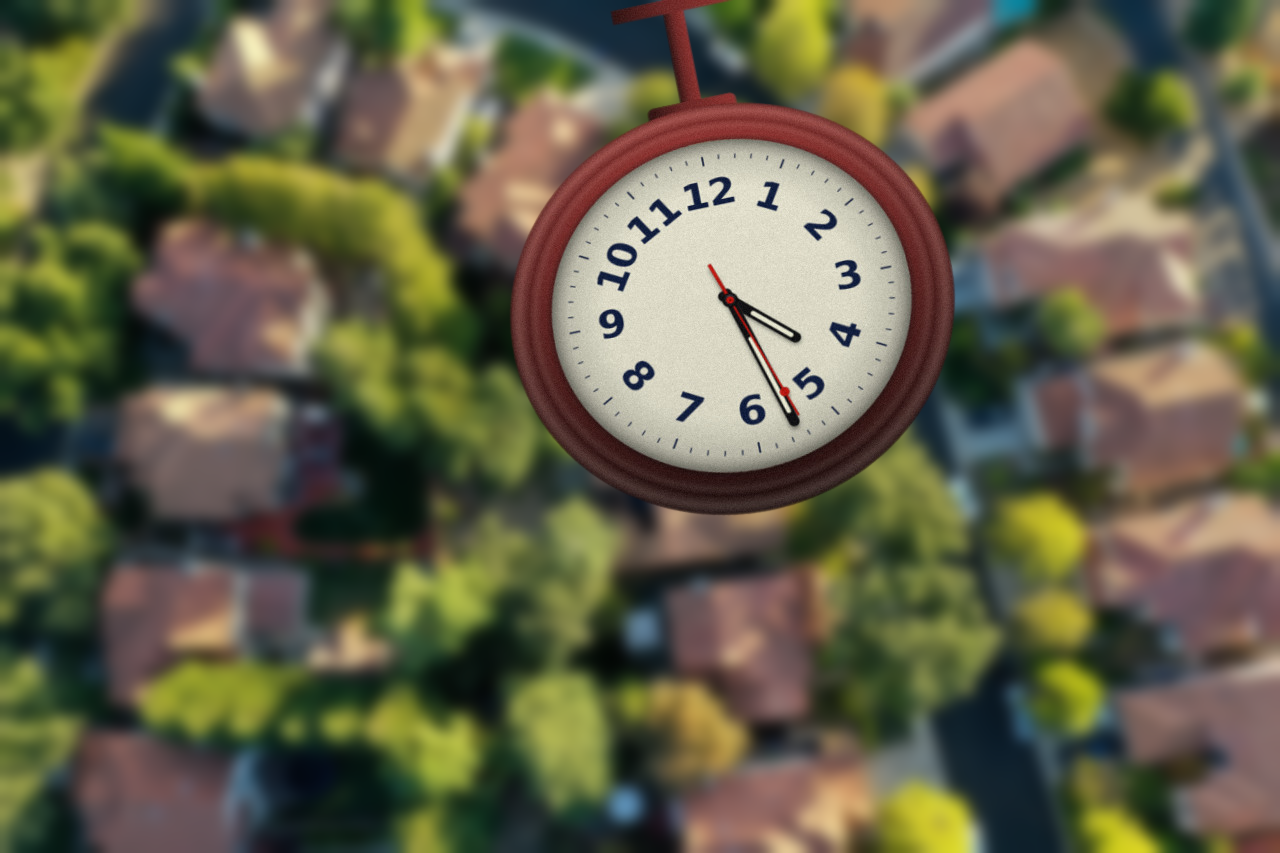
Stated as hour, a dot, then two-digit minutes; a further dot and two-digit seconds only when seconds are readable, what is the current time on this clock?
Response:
4.27.27
